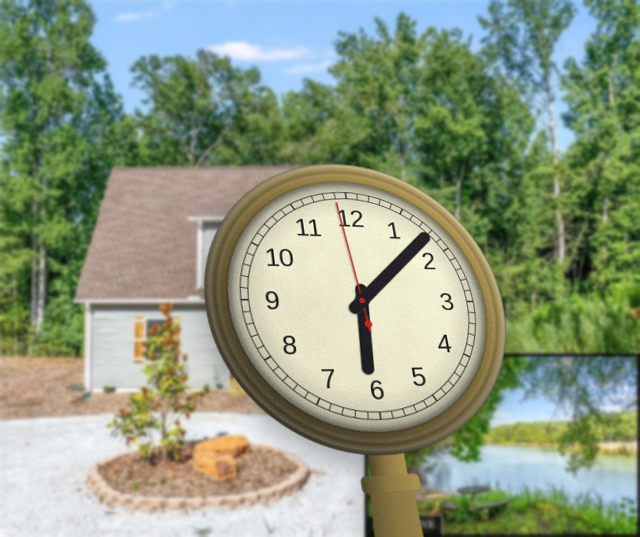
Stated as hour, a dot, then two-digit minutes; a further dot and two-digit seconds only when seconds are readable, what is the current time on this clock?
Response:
6.07.59
